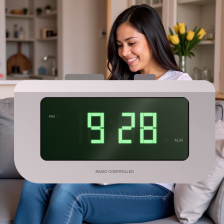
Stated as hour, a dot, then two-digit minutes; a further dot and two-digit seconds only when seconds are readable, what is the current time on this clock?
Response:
9.28
